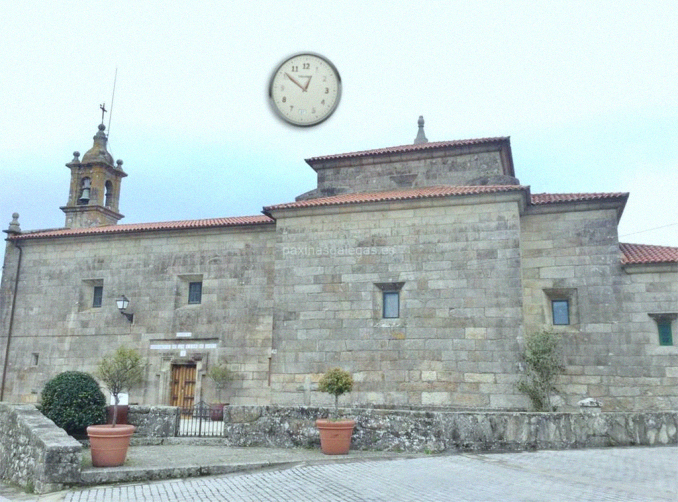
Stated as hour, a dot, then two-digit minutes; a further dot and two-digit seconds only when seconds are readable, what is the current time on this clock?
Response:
12.51
